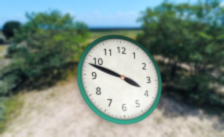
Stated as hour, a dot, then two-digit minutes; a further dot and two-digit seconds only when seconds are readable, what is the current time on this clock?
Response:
3.48
